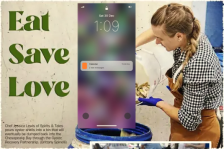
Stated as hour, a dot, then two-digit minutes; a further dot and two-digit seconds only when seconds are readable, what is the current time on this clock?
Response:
1.09
